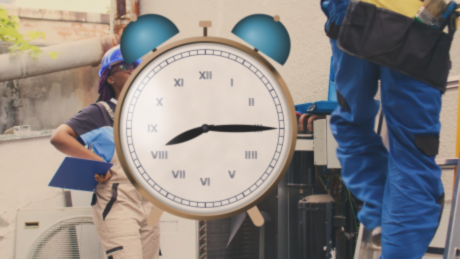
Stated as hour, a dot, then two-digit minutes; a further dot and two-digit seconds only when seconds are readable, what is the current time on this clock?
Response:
8.15
